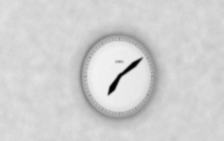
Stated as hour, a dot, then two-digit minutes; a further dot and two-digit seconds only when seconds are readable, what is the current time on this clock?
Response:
7.09
